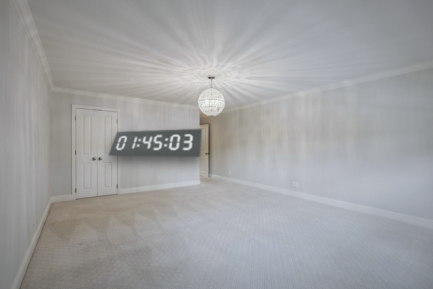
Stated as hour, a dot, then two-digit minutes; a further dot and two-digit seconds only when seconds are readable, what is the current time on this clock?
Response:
1.45.03
